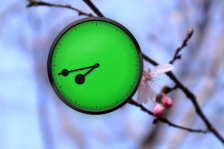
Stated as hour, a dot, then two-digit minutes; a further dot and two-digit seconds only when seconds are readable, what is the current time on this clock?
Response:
7.43
